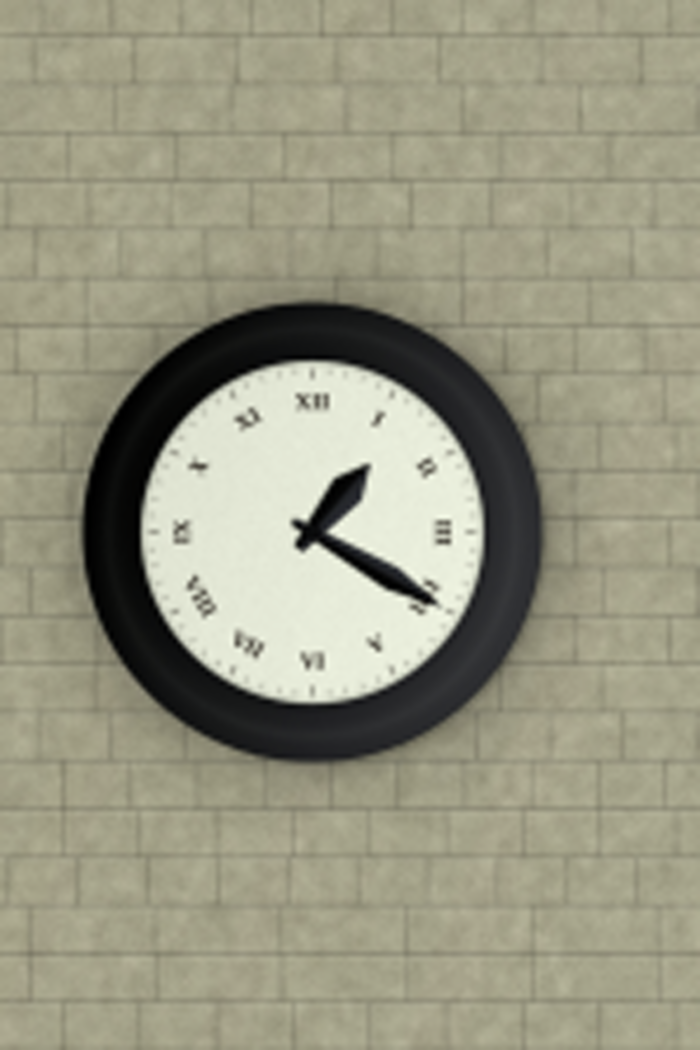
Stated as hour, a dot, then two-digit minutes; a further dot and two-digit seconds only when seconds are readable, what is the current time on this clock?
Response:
1.20
